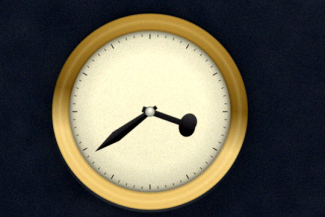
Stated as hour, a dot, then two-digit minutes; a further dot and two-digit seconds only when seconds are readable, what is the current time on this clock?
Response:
3.39
